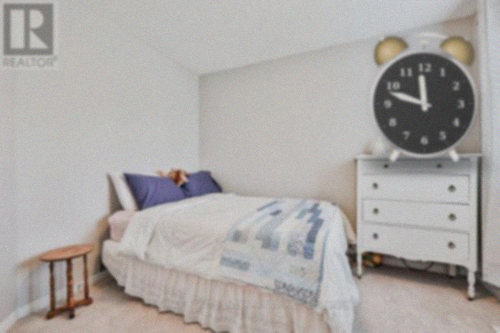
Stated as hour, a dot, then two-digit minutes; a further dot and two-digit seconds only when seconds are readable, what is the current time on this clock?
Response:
11.48
